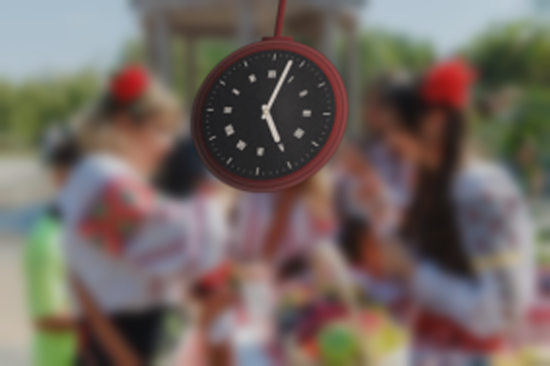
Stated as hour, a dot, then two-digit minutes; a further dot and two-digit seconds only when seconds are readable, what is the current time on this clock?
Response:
5.03
